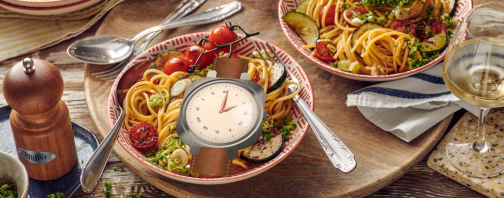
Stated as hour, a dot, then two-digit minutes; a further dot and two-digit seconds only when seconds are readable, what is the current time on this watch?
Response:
2.01
